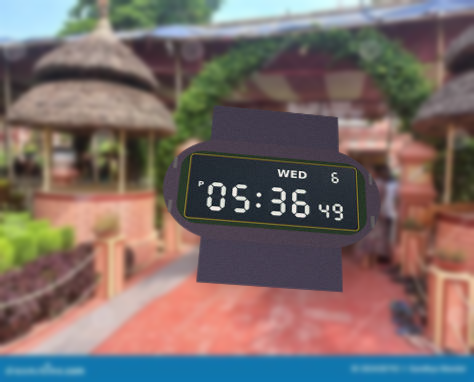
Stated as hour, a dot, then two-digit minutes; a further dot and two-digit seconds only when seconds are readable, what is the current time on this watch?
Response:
5.36.49
